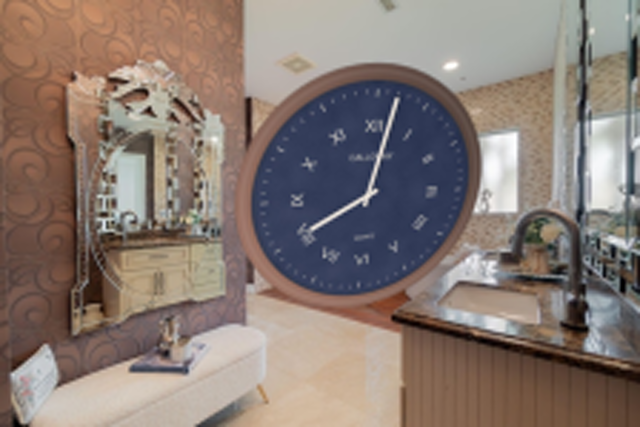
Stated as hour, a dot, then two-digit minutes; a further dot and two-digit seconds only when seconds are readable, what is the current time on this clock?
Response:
8.02
